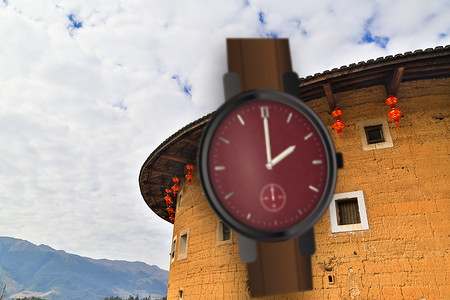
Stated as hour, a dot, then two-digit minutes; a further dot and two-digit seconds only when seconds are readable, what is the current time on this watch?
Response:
2.00
